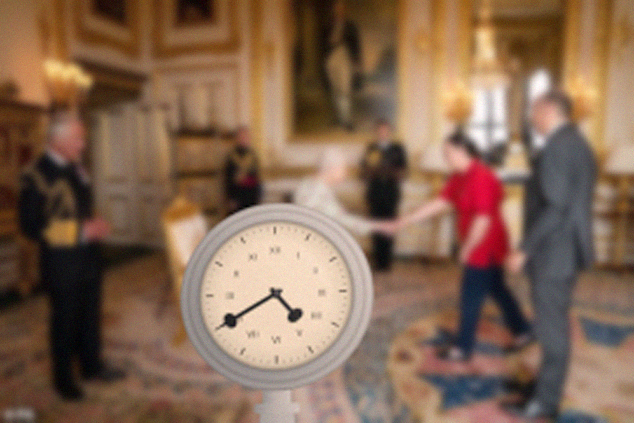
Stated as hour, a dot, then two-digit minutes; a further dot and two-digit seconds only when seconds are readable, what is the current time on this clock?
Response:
4.40
